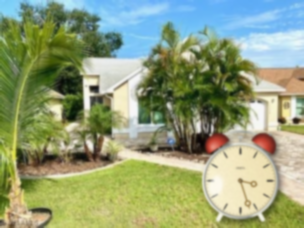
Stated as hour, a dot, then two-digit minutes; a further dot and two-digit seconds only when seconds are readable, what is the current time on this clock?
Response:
3.27
